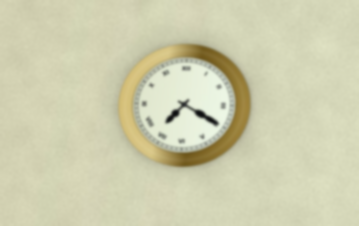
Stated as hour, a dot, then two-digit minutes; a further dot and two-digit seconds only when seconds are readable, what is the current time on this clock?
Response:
7.20
